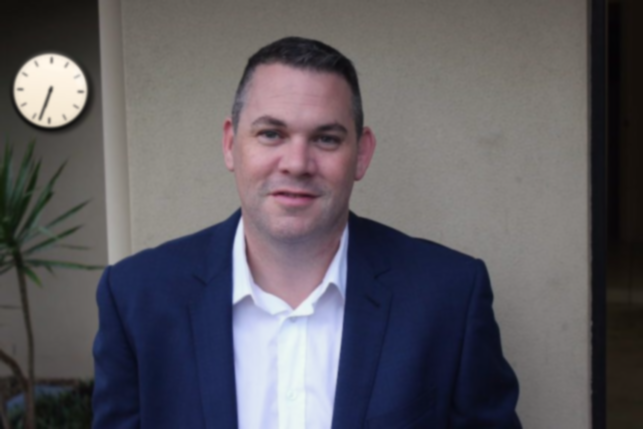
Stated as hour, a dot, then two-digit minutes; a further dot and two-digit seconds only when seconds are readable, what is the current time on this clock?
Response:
6.33
